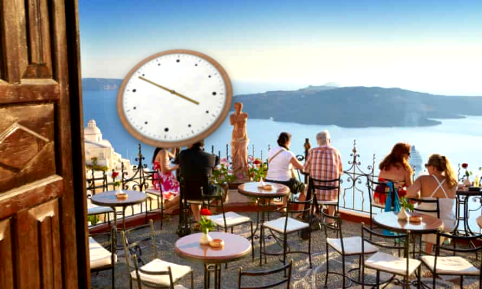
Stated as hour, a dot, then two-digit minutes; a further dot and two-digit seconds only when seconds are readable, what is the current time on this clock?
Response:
3.49
